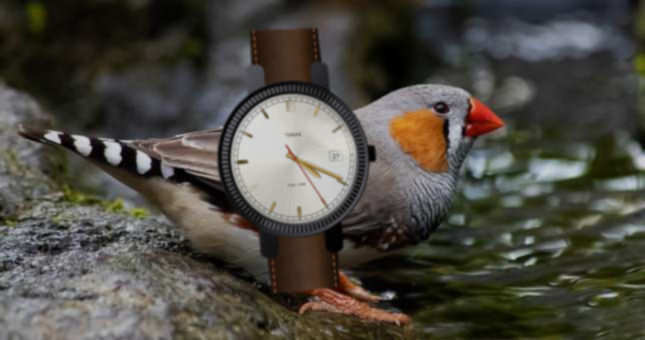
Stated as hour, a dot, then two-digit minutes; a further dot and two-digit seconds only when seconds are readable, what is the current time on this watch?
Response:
4.19.25
